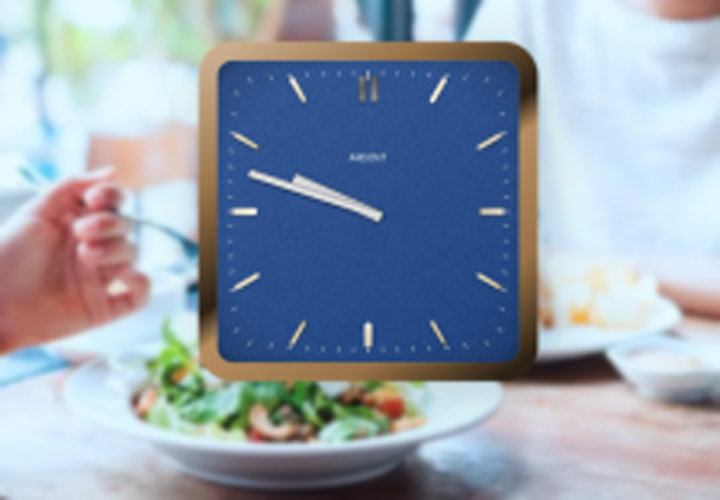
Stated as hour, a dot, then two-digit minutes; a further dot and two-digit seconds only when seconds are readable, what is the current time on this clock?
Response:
9.48
